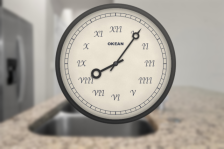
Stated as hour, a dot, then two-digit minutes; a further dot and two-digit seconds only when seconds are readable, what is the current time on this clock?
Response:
8.06
